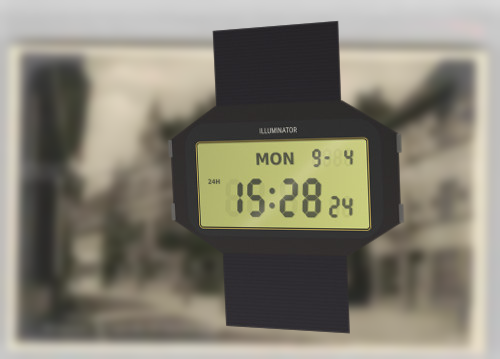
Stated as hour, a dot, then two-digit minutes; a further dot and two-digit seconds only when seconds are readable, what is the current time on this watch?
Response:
15.28.24
